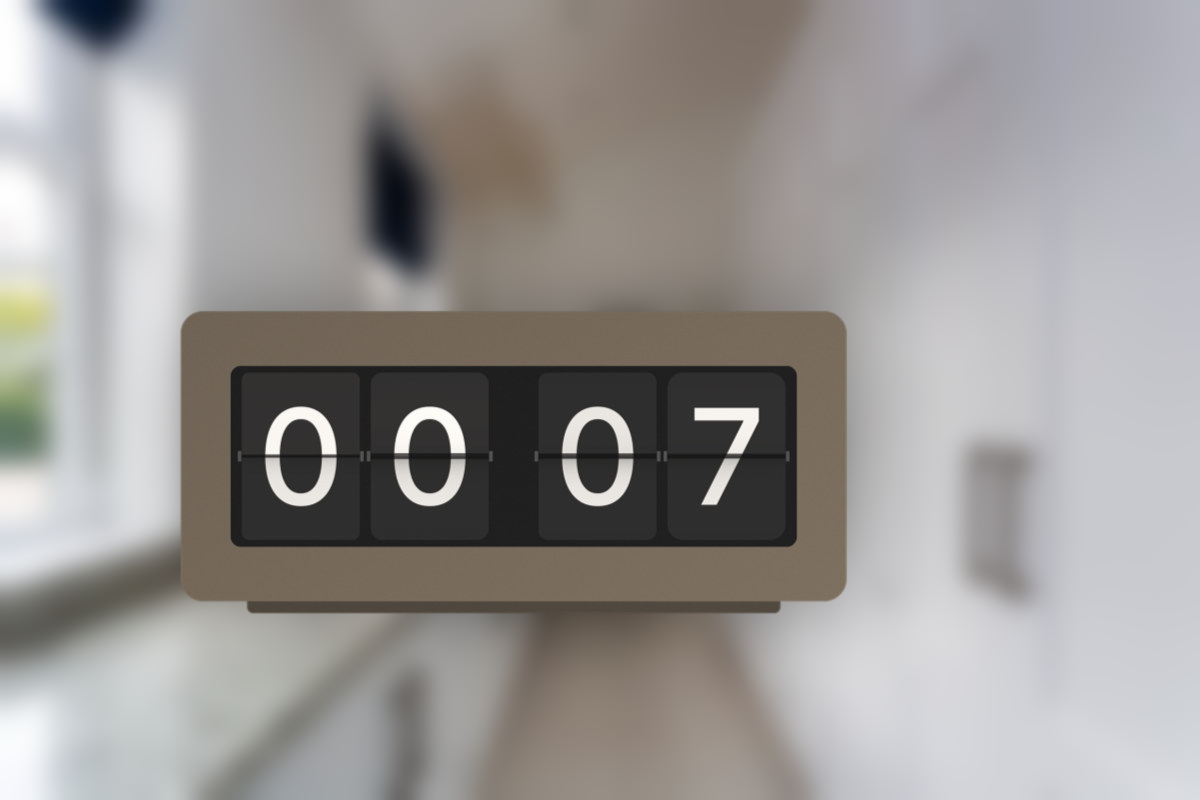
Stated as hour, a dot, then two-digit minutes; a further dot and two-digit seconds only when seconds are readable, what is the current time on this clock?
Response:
0.07
